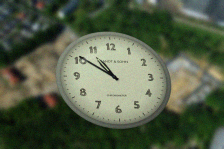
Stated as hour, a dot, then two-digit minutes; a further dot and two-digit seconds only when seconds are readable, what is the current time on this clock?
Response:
10.51
